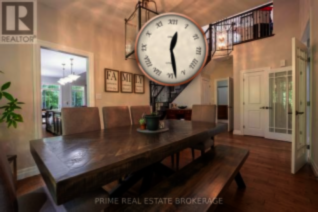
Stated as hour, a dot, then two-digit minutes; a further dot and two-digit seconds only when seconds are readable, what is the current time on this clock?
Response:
12.28
